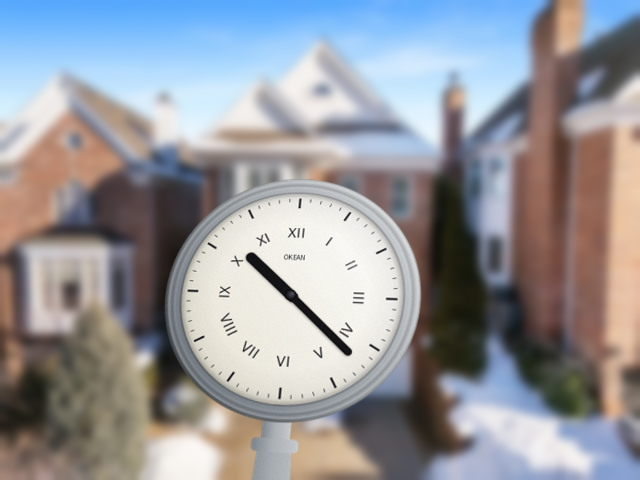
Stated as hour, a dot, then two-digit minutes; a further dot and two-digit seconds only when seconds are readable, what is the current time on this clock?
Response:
10.22
